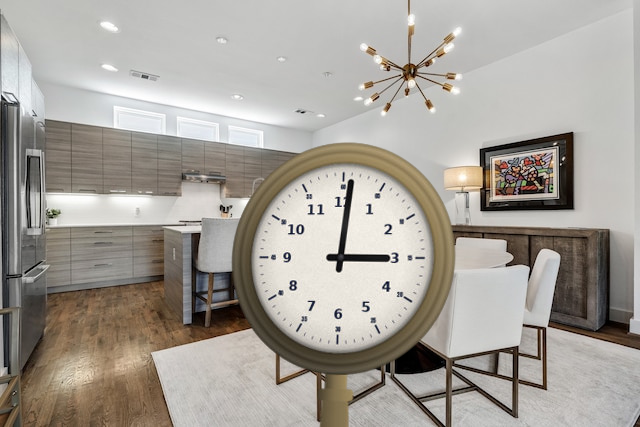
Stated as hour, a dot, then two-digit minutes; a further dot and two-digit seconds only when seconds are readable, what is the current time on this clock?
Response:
3.01
